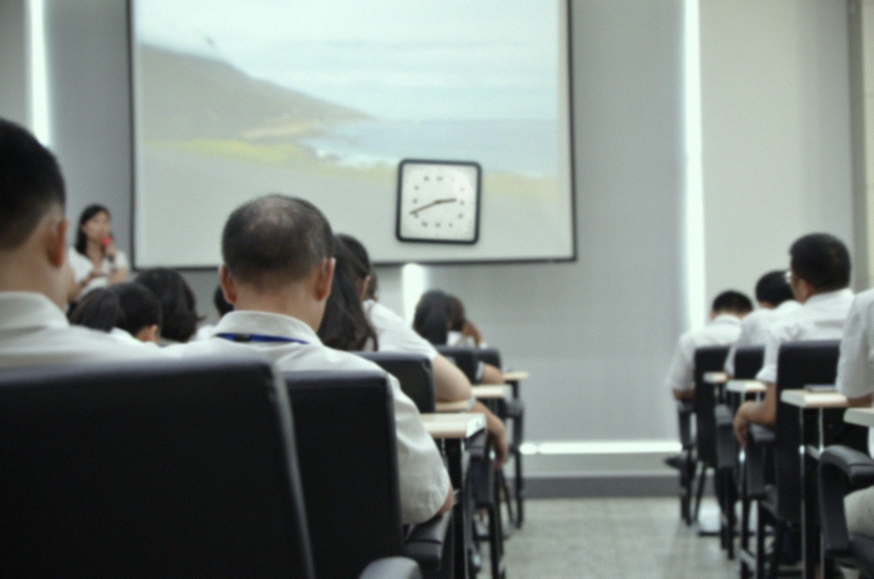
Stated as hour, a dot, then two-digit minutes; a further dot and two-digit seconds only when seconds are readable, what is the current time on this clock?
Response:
2.41
